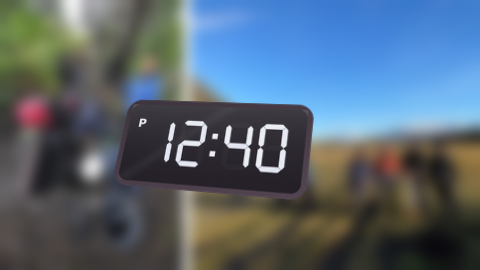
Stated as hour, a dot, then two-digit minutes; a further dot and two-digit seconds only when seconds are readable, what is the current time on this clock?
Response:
12.40
